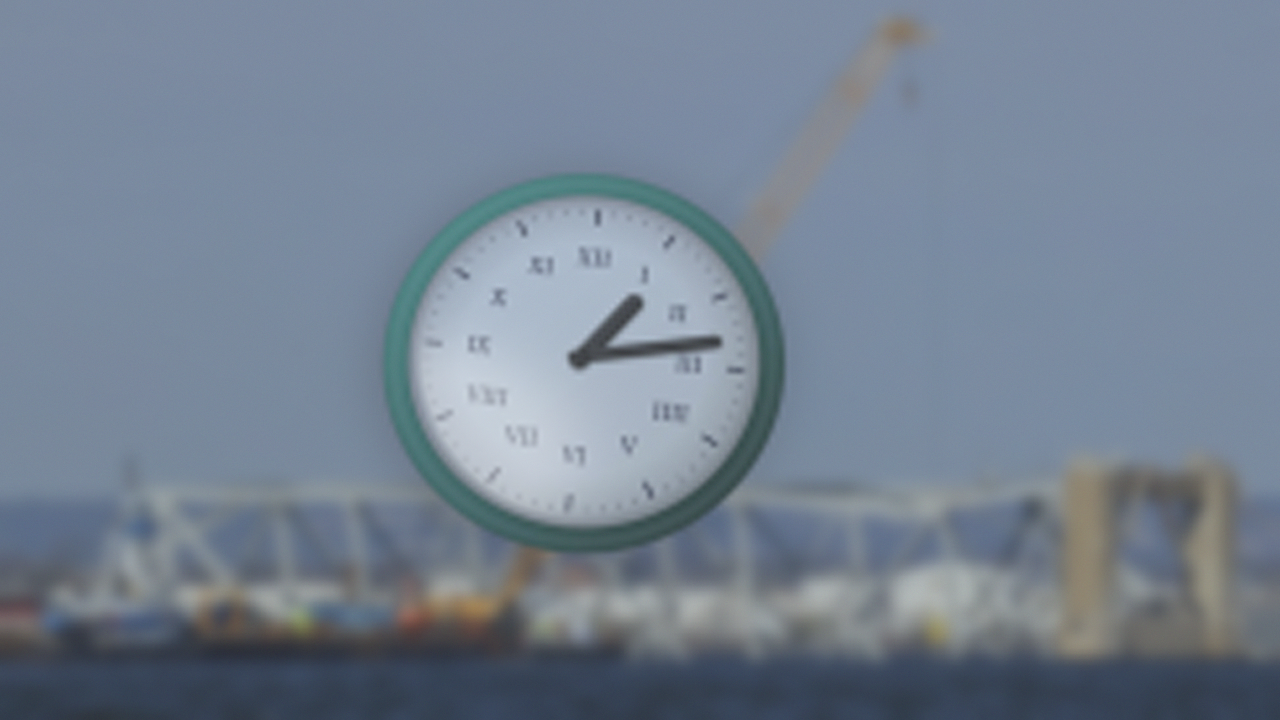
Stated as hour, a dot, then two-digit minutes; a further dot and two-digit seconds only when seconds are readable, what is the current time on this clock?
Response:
1.13
